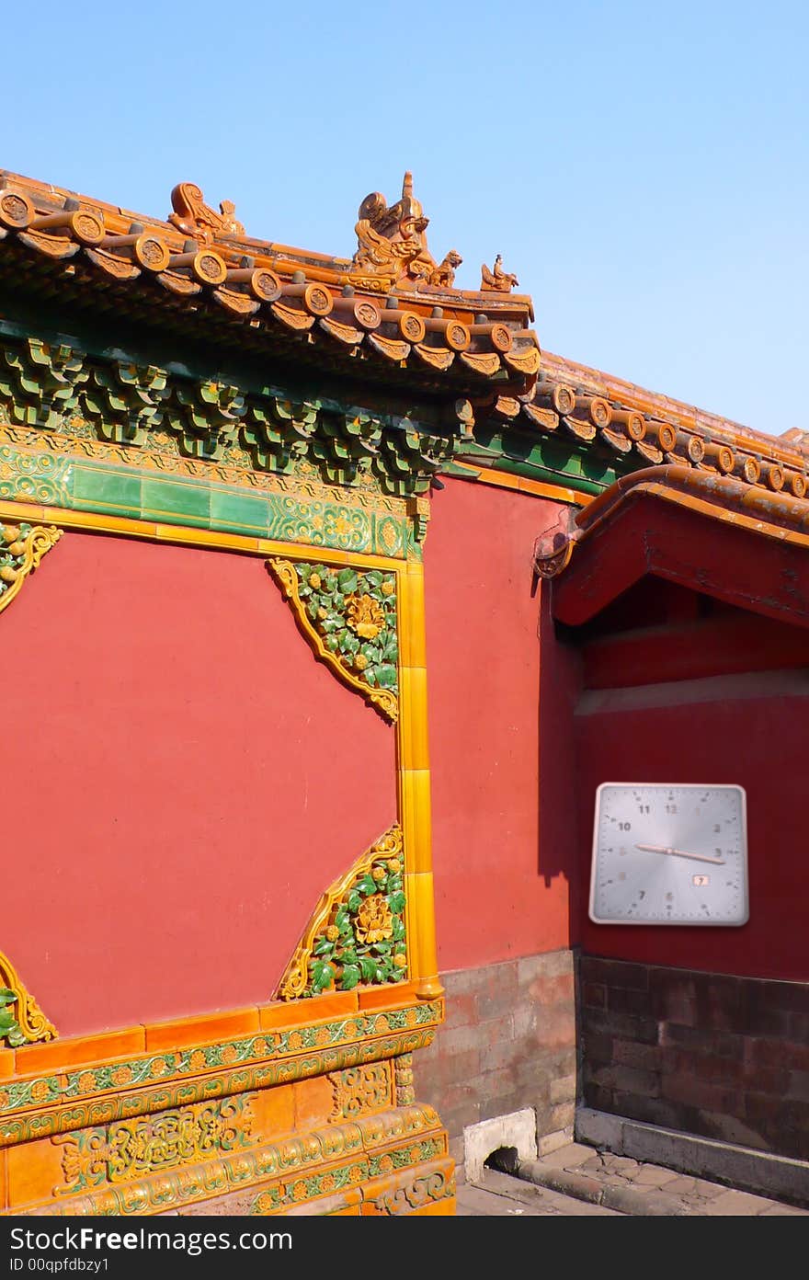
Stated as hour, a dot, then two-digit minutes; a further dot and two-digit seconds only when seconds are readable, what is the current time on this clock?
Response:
9.17
